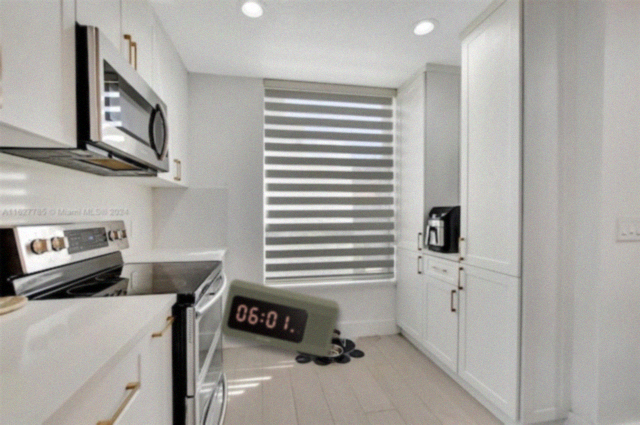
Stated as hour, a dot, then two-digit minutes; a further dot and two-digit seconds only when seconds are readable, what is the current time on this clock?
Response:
6.01
